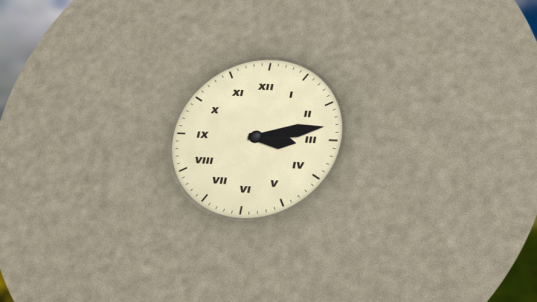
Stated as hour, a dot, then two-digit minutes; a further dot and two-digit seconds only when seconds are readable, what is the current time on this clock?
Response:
3.13
